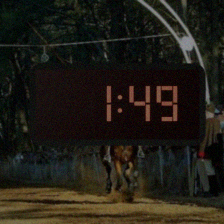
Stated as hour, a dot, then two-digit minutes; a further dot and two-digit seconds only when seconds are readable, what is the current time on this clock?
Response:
1.49
